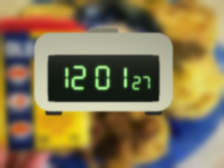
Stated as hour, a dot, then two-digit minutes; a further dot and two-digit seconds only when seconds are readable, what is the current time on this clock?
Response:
12.01.27
